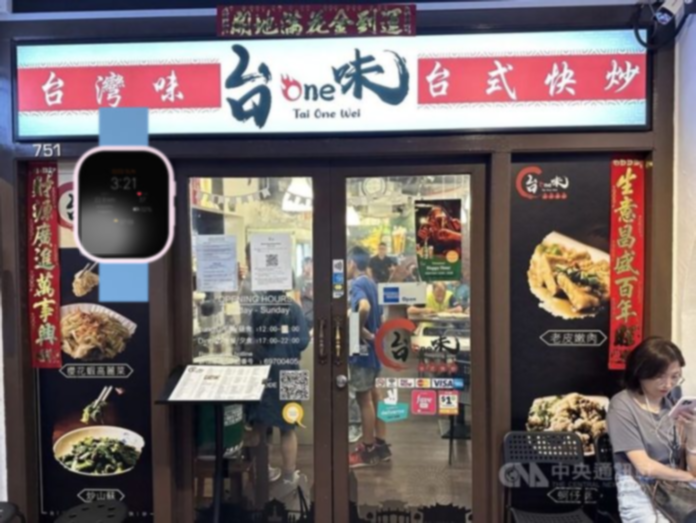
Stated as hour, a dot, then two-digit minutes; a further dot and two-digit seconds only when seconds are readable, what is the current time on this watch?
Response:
3.21
